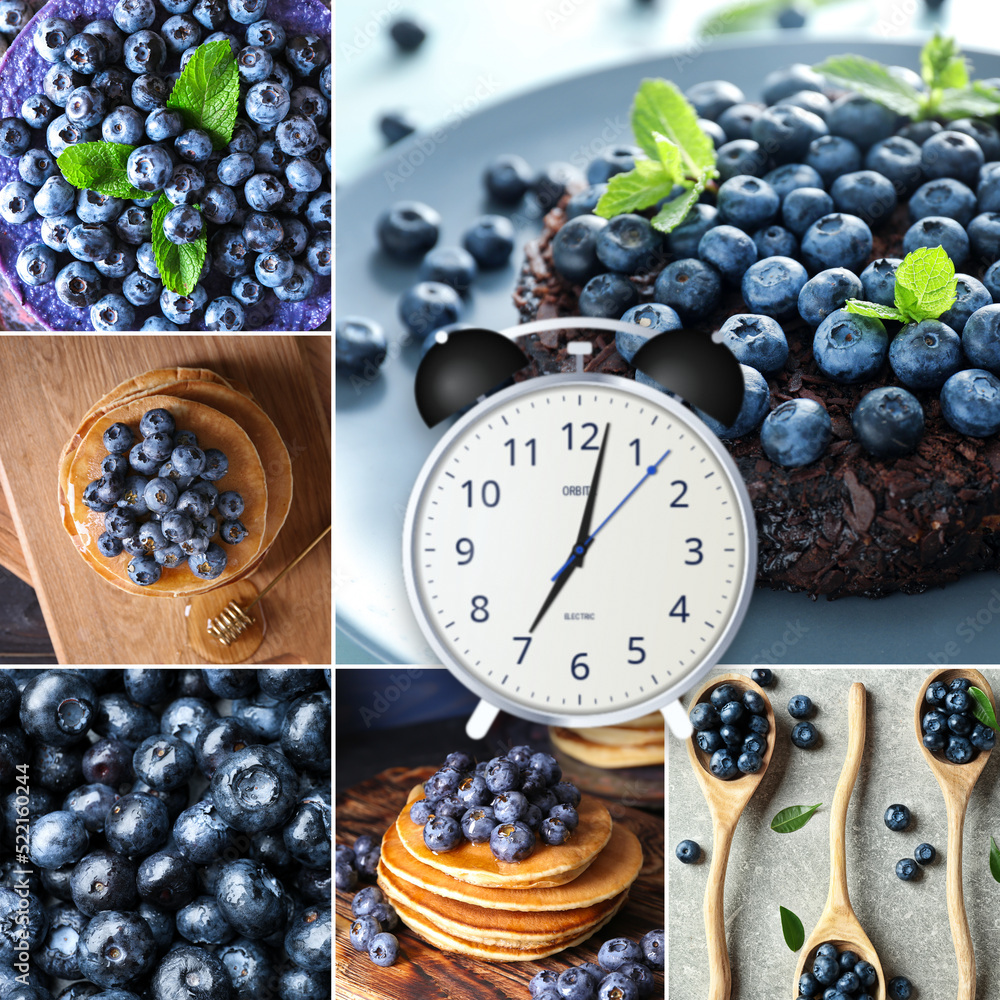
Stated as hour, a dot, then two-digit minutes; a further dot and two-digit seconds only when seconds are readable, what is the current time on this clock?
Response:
7.02.07
